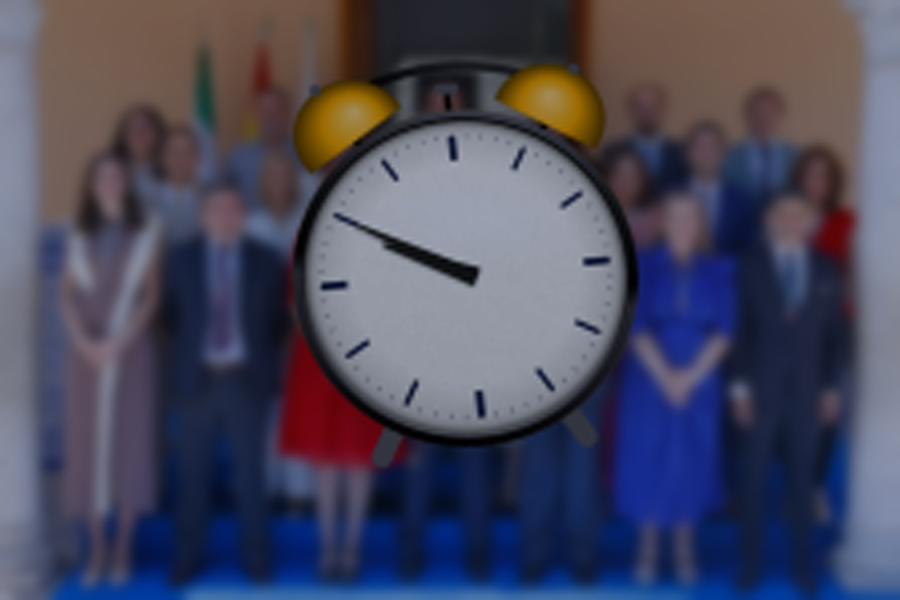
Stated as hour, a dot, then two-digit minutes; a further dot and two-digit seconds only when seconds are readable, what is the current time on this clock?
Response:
9.50
